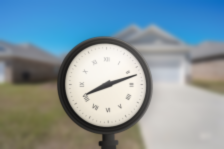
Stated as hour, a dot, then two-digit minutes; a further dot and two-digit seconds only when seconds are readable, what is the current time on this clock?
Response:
8.12
